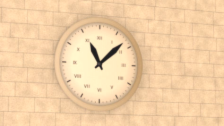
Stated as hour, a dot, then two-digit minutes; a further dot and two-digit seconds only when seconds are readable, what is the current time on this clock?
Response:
11.08
